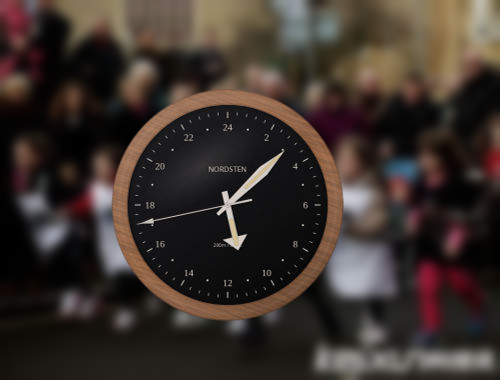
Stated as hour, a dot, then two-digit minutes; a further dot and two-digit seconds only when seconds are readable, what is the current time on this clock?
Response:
11.07.43
